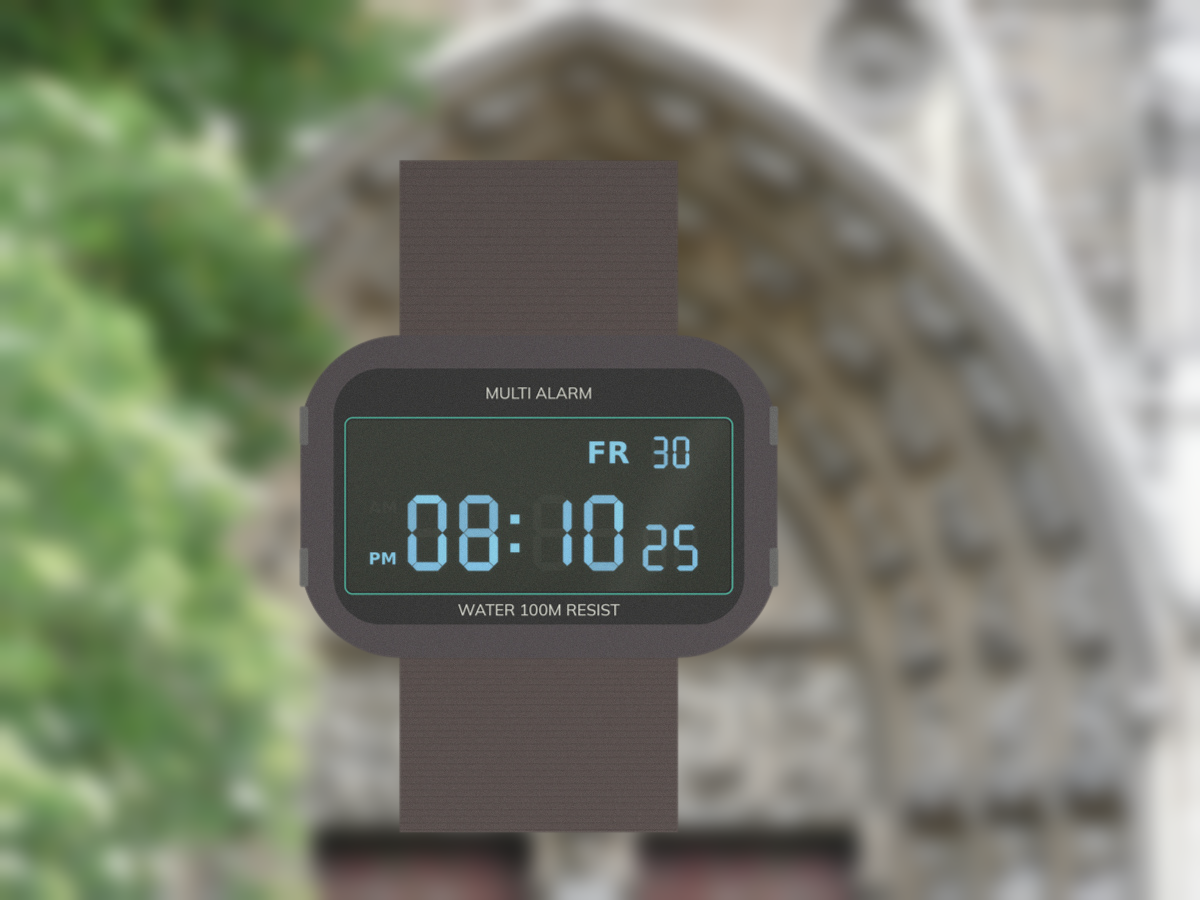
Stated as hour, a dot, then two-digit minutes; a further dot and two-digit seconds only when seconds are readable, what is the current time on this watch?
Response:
8.10.25
